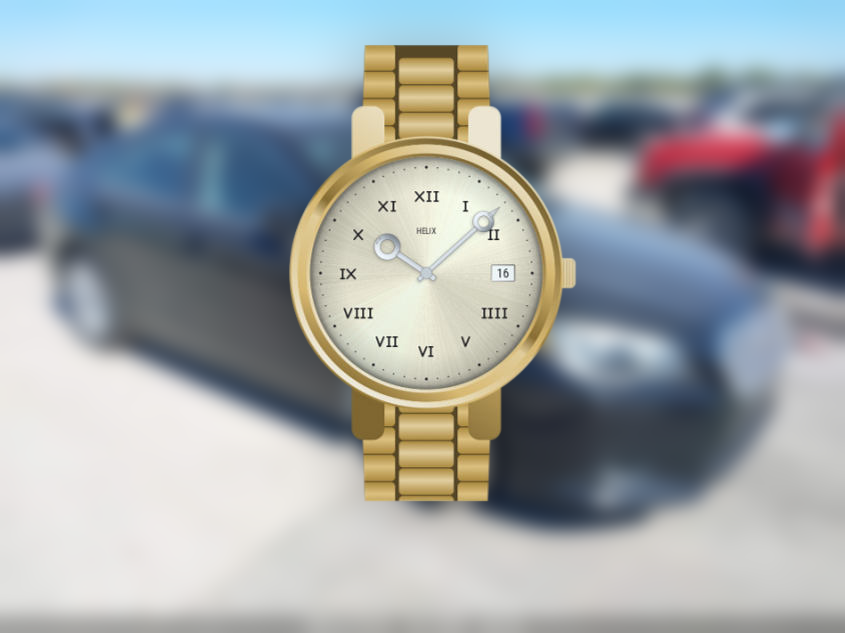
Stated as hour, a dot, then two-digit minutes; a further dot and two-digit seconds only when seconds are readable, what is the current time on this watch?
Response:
10.08
